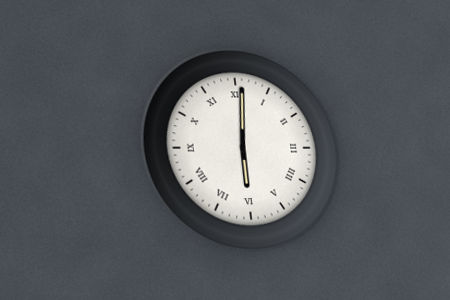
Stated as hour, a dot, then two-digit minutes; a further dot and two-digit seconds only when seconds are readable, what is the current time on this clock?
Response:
6.01
